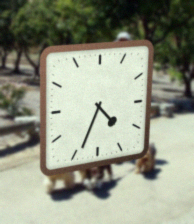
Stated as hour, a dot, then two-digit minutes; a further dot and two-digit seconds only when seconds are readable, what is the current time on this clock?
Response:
4.34
